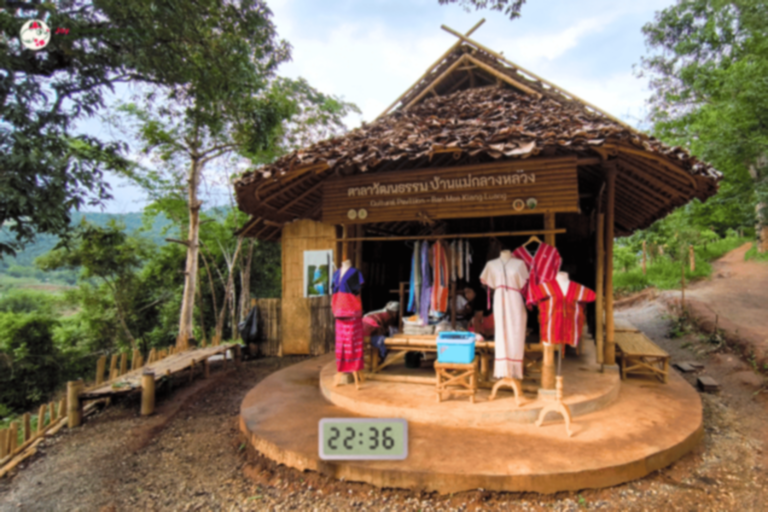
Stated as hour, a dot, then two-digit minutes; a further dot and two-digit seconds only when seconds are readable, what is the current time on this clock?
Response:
22.36
